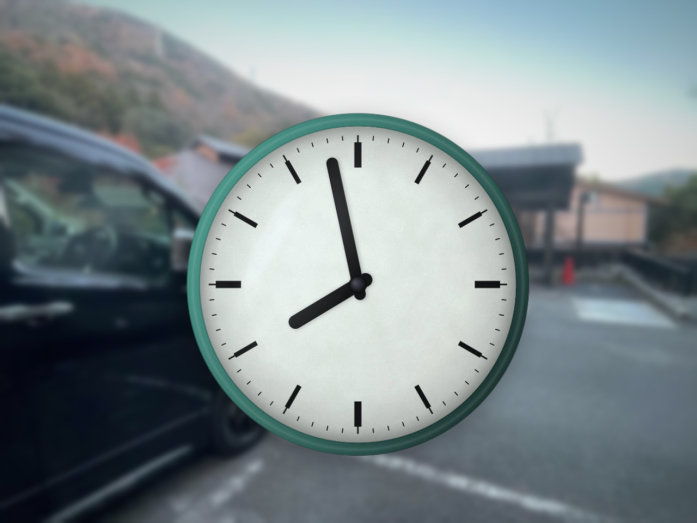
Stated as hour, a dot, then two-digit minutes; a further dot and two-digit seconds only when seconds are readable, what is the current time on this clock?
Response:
7.58
